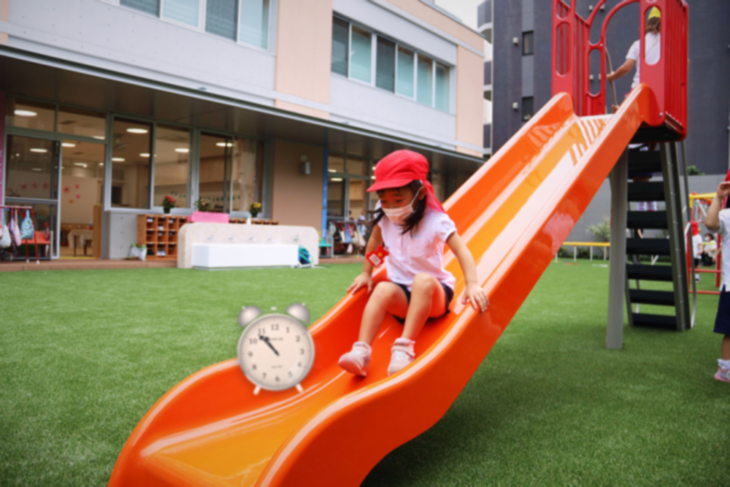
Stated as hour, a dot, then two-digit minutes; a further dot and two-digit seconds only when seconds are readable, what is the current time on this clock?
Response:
10.53
